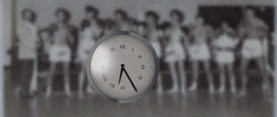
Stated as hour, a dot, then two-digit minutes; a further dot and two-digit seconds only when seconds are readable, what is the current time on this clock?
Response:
6.25
